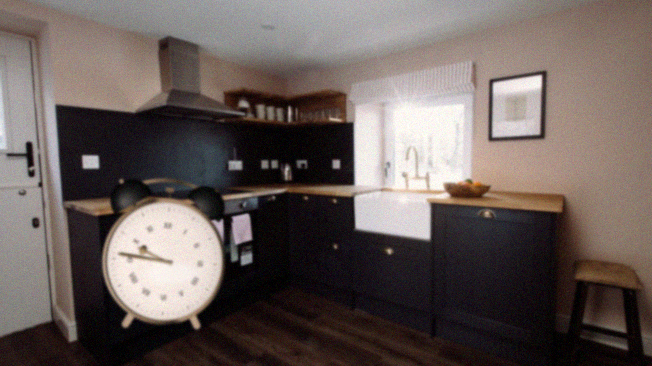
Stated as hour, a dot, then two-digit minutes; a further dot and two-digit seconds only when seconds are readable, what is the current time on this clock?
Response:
9.46
